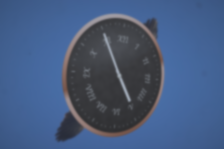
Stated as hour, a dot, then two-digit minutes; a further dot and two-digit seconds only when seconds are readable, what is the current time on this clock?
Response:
4.55
